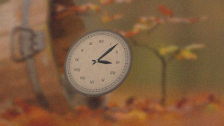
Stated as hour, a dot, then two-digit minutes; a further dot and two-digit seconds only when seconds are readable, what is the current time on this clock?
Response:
3.07
